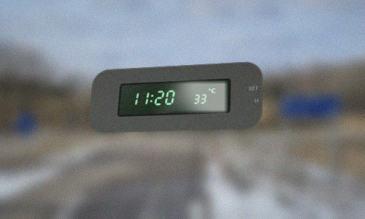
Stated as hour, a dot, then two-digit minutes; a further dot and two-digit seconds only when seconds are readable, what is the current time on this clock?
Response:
11.20
